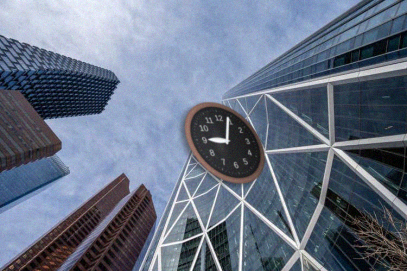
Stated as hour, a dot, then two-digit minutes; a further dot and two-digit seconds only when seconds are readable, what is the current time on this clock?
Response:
9.04
